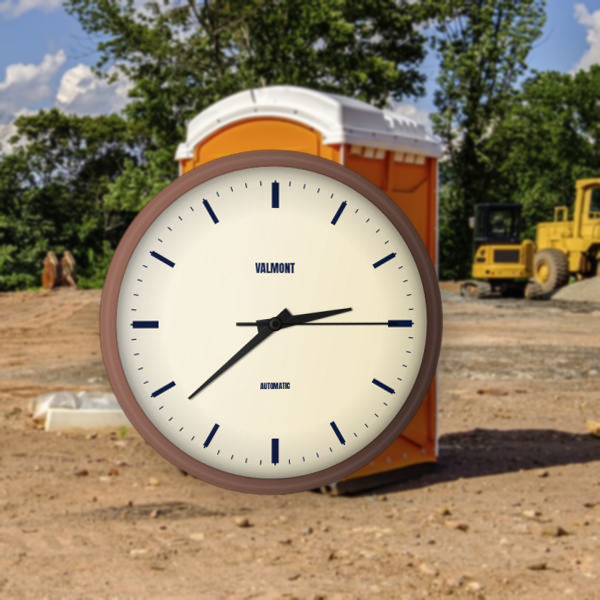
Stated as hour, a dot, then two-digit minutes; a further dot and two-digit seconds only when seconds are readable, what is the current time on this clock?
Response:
2.38.15
